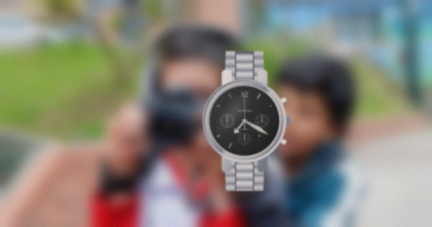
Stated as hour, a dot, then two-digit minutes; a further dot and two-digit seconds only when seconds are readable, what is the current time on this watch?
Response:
7.20
